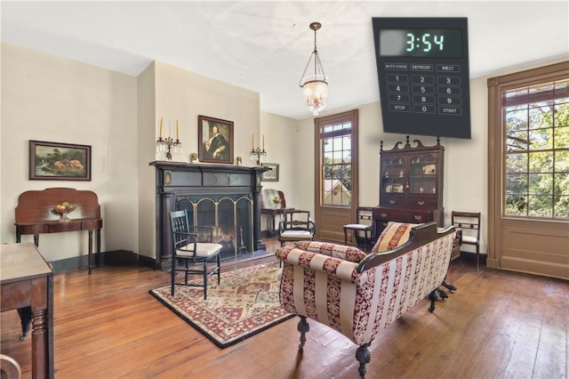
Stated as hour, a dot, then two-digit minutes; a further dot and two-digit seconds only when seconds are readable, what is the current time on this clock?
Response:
3.54
